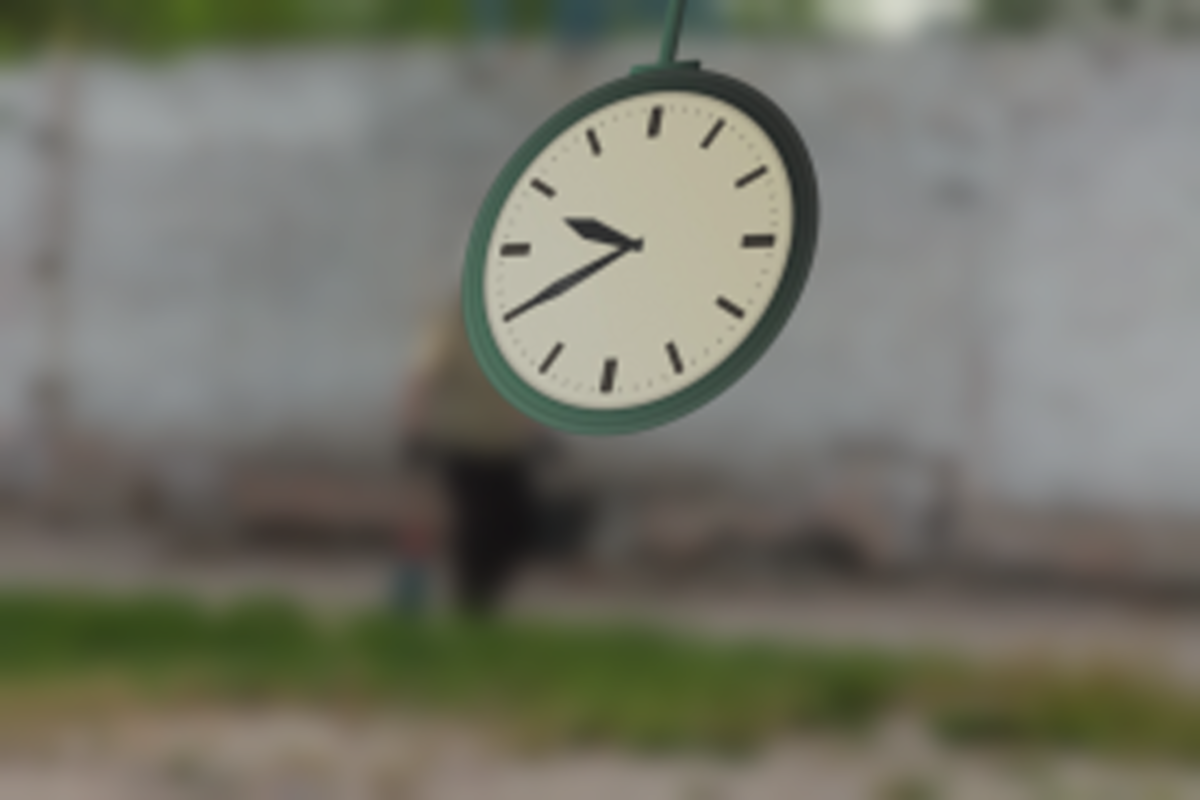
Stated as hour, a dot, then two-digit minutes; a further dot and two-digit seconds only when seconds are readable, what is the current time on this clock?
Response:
9.40
